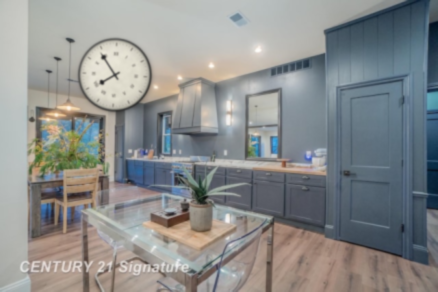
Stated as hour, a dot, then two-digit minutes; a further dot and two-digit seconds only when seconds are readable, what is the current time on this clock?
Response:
7.54
